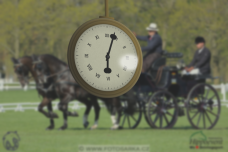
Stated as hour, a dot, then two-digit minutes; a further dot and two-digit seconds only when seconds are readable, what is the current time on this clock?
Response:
6.03
